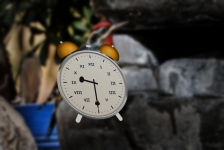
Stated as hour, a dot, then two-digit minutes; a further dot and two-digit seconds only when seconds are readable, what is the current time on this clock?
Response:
9.30
